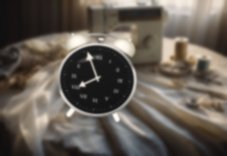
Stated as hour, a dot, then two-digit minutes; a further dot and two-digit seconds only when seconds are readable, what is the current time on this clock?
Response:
7.56
